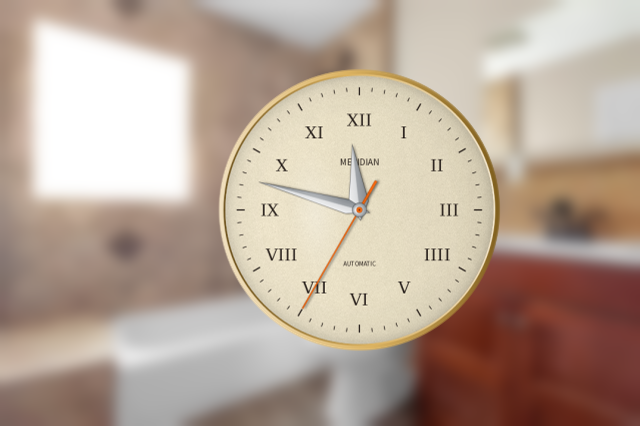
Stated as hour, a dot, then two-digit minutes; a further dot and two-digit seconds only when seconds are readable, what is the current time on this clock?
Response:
11.47.35
